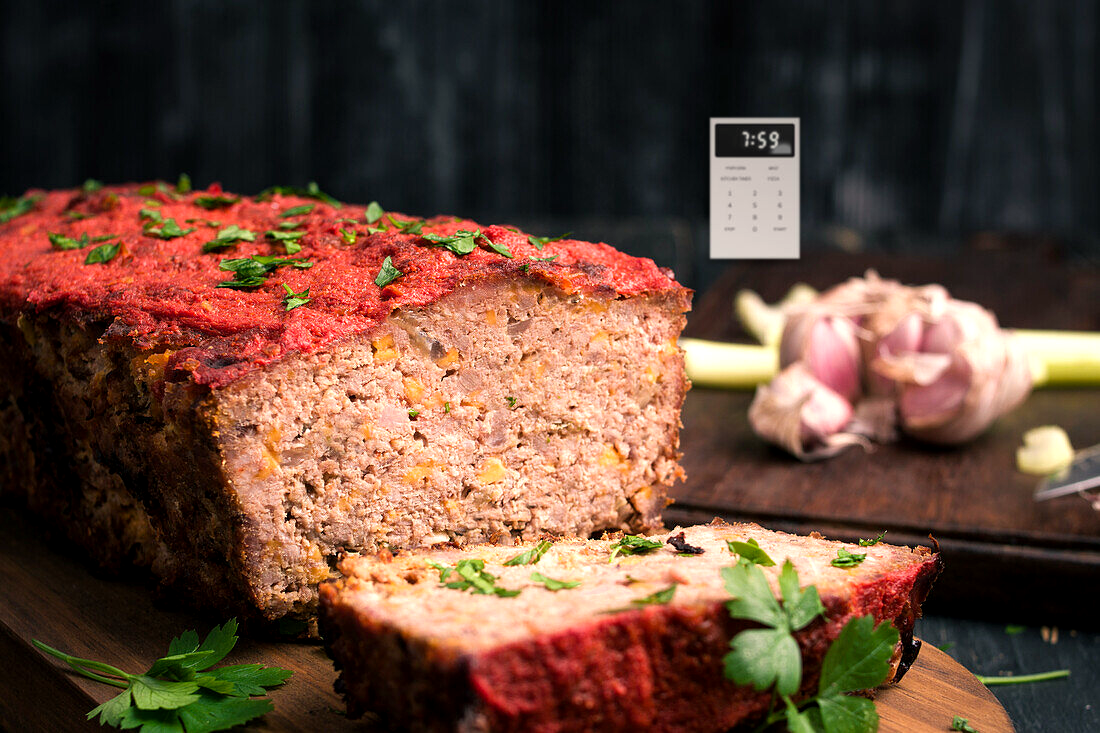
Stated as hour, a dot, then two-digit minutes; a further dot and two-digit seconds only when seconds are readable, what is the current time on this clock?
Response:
7.59
